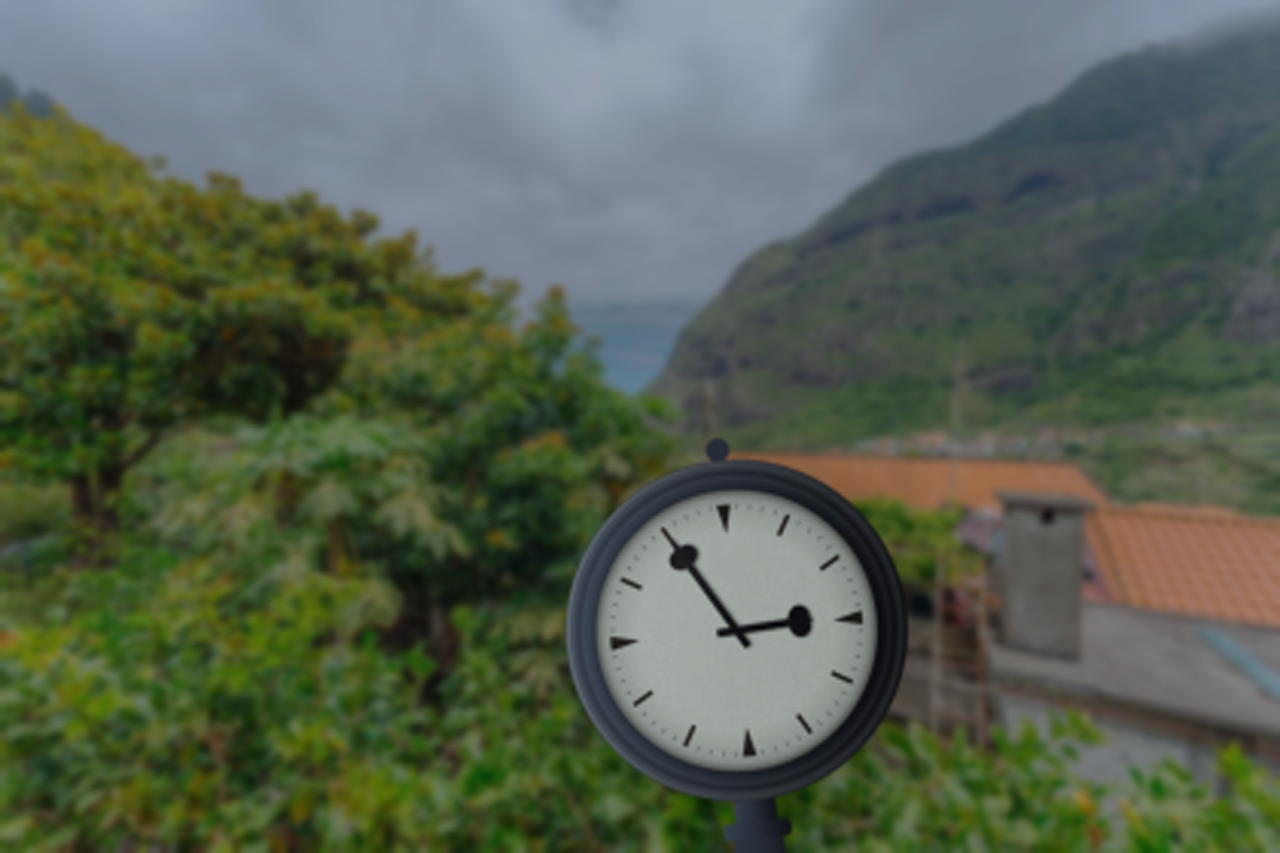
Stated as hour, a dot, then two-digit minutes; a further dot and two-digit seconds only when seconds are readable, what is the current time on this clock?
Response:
2.55
